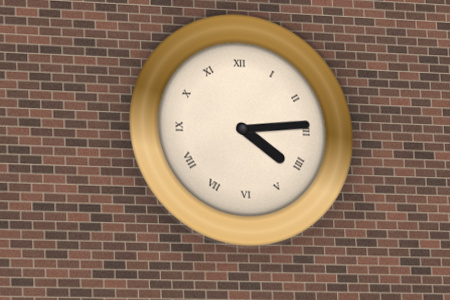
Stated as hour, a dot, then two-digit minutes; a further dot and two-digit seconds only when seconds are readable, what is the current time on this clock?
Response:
4.14
